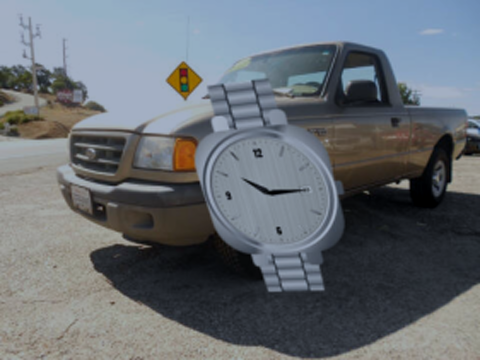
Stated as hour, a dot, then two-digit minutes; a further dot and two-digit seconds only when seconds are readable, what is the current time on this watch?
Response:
10.15
